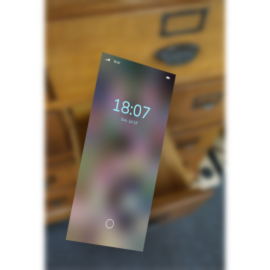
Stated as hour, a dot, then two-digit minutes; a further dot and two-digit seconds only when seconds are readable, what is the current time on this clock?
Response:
18.07
